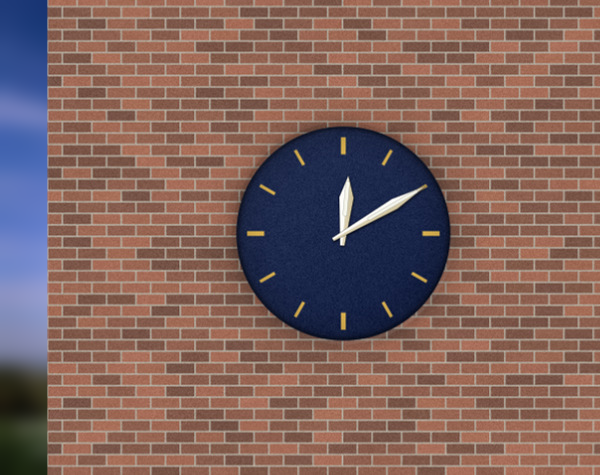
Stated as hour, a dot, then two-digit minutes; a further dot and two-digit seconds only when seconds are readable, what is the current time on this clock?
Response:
12.10
